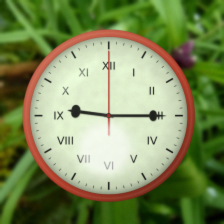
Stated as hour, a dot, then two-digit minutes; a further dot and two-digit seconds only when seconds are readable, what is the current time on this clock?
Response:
9.15.00
